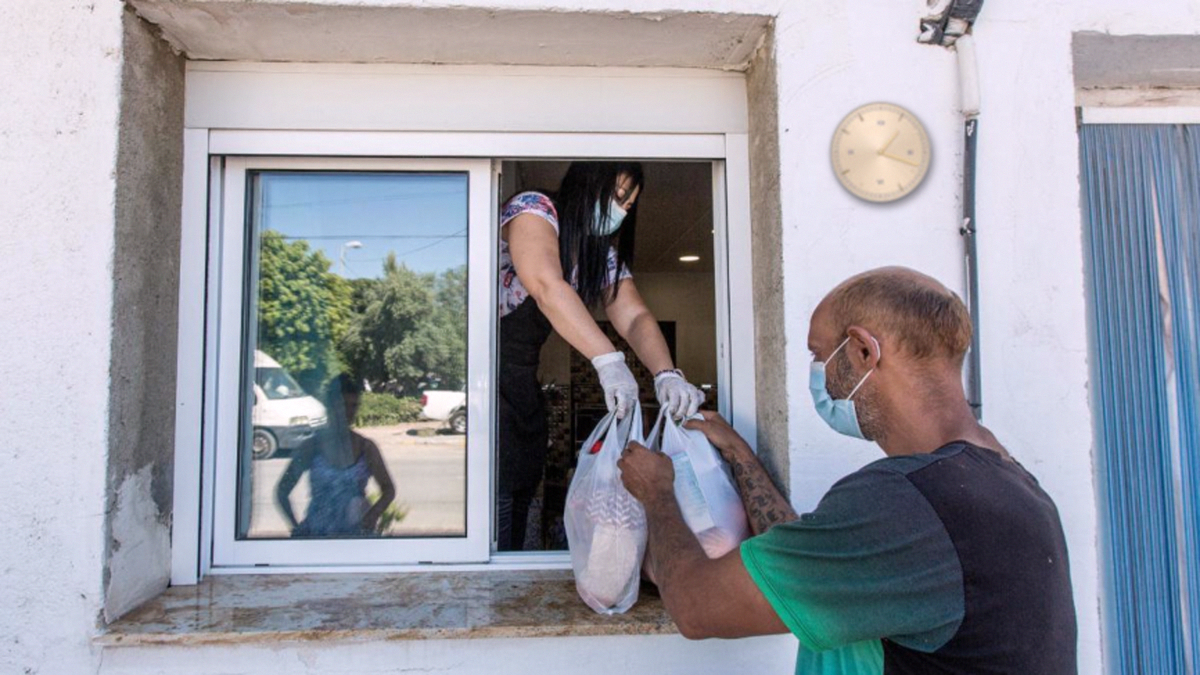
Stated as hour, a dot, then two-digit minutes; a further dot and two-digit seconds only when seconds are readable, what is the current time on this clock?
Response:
1.18
